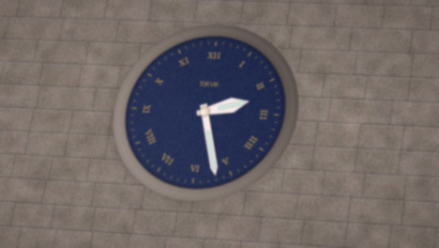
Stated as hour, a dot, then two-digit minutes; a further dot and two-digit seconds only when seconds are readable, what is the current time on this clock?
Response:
2.27
